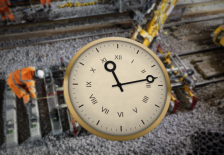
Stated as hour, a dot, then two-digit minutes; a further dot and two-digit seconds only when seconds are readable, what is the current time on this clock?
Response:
11.13
